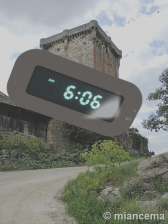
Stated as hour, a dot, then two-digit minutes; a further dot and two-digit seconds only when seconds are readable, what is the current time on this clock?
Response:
6.06
